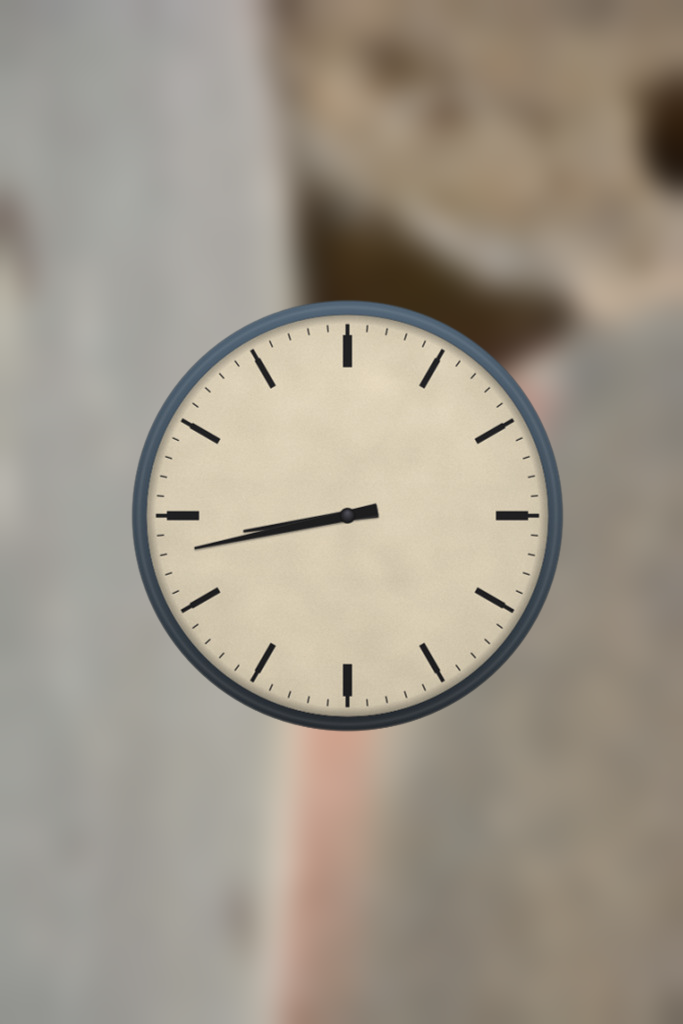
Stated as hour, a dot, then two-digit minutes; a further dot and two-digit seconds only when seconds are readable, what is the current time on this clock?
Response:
8.43
